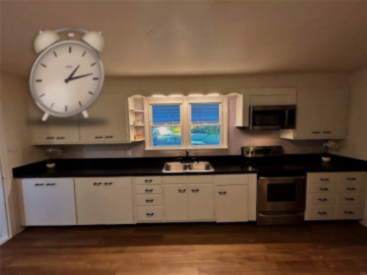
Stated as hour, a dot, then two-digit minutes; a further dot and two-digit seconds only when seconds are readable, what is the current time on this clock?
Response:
1.13
